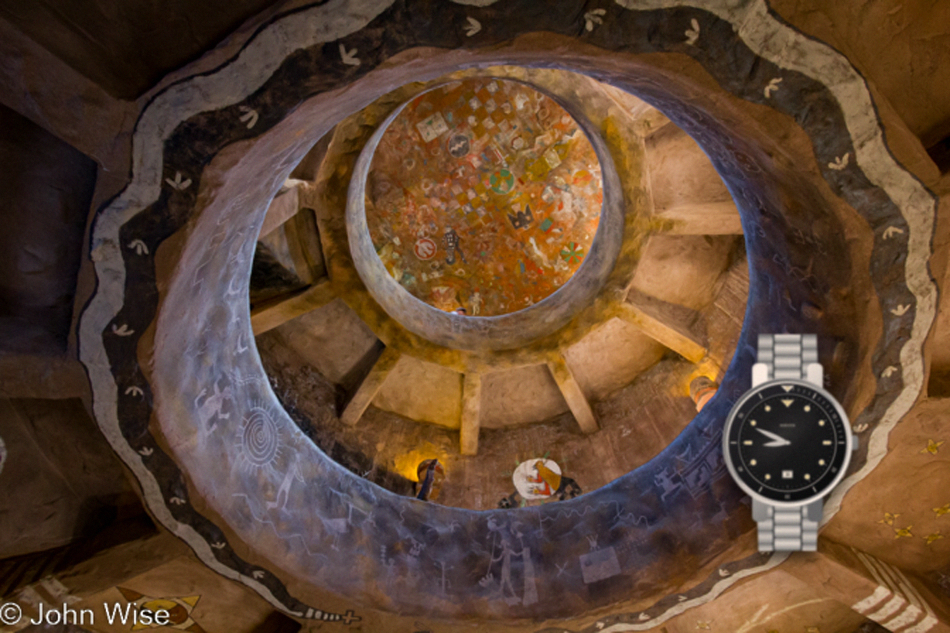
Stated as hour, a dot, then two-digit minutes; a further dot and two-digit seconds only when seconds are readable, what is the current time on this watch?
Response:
8.49
